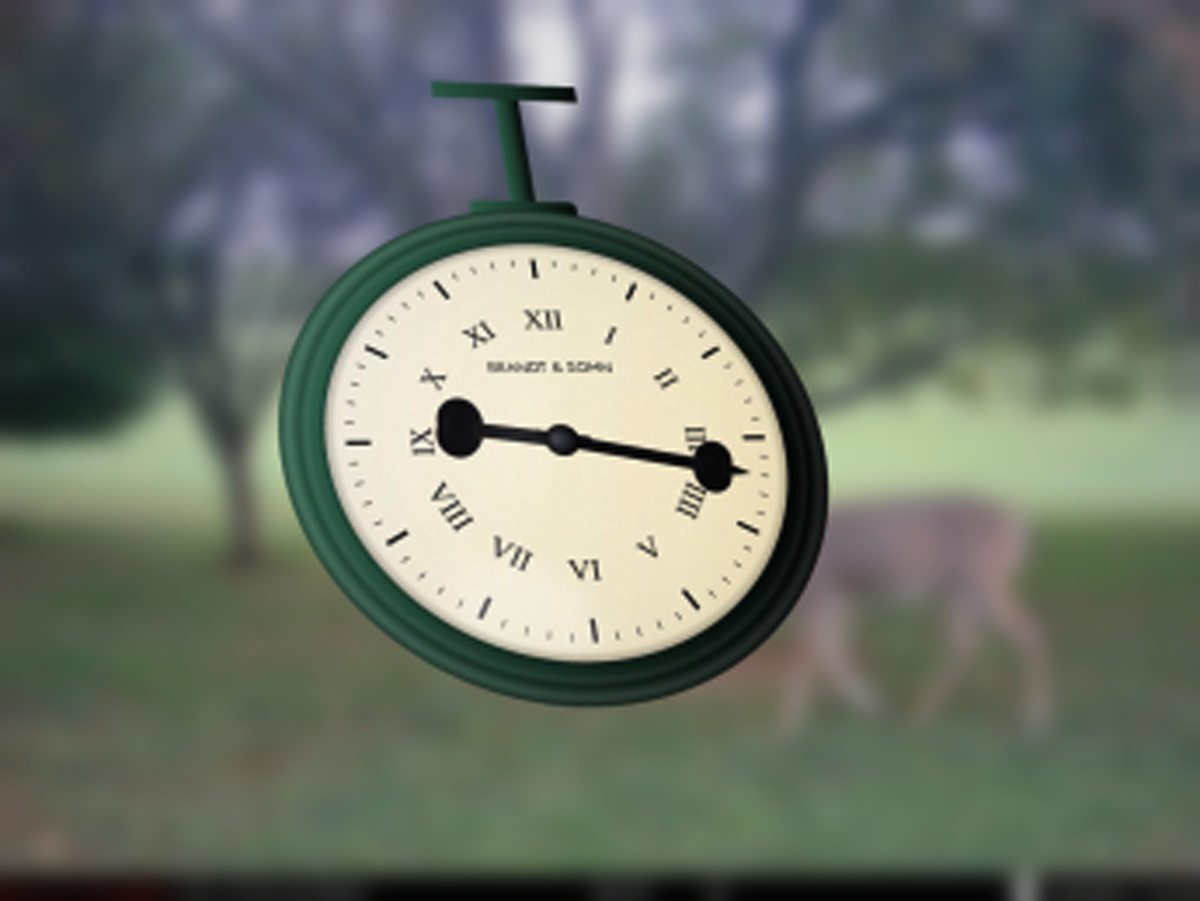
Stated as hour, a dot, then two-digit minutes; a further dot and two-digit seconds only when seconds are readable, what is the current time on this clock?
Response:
9.17
